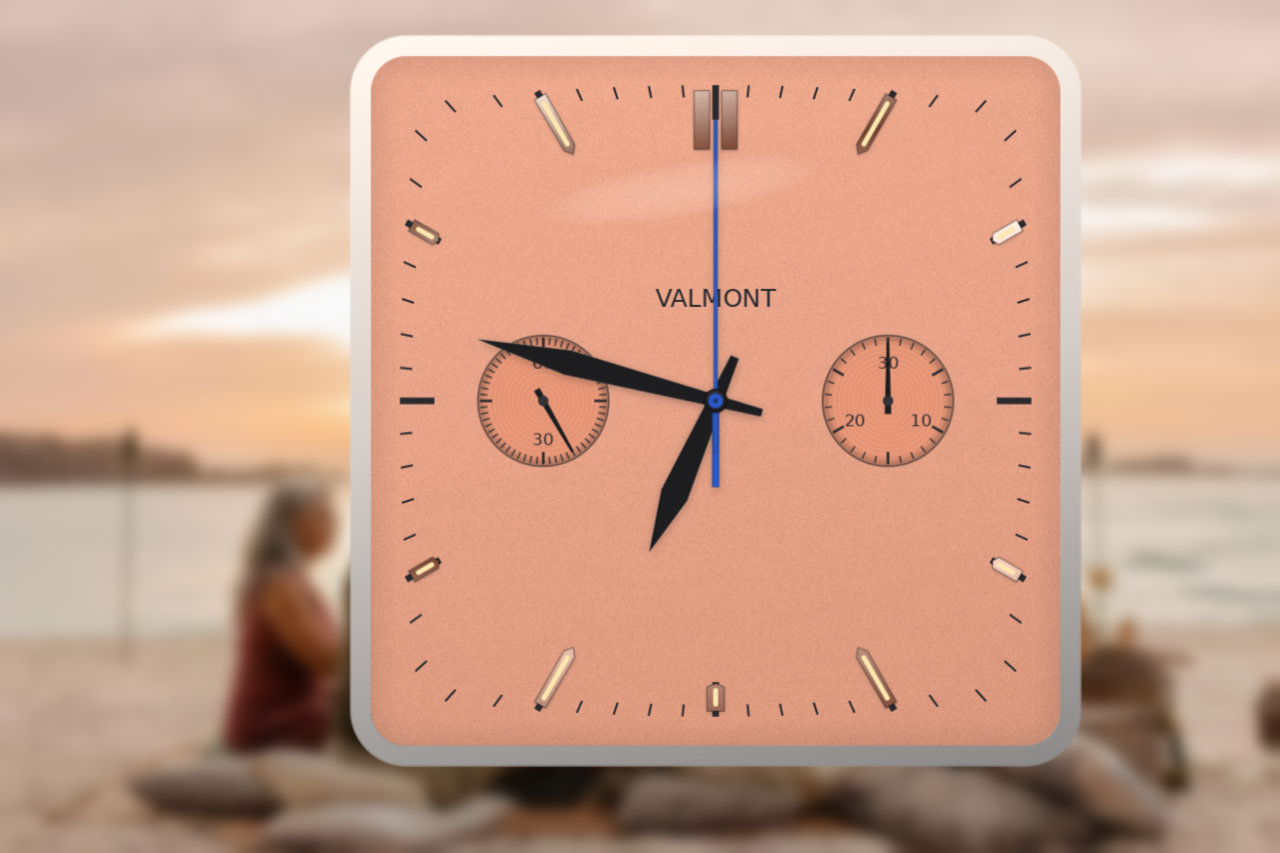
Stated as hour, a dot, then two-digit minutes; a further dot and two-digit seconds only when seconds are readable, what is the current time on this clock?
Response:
6.47.25
